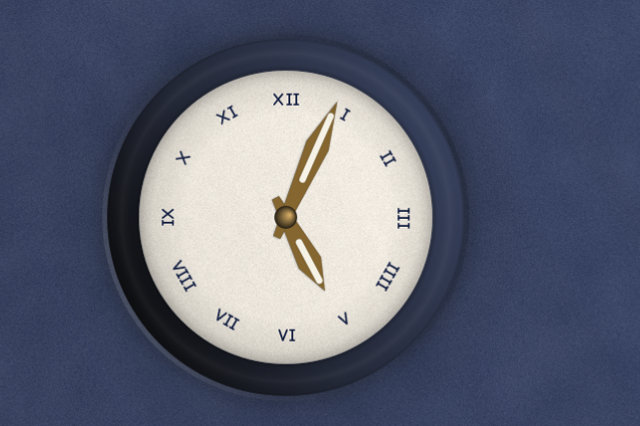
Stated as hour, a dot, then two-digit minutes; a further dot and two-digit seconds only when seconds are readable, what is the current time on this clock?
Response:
5.04
